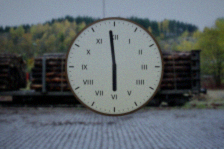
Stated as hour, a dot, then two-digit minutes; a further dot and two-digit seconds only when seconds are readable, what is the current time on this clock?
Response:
5.59
